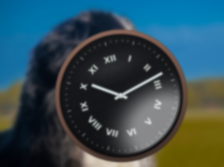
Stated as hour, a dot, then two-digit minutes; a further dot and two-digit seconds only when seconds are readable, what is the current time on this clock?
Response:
10.13
